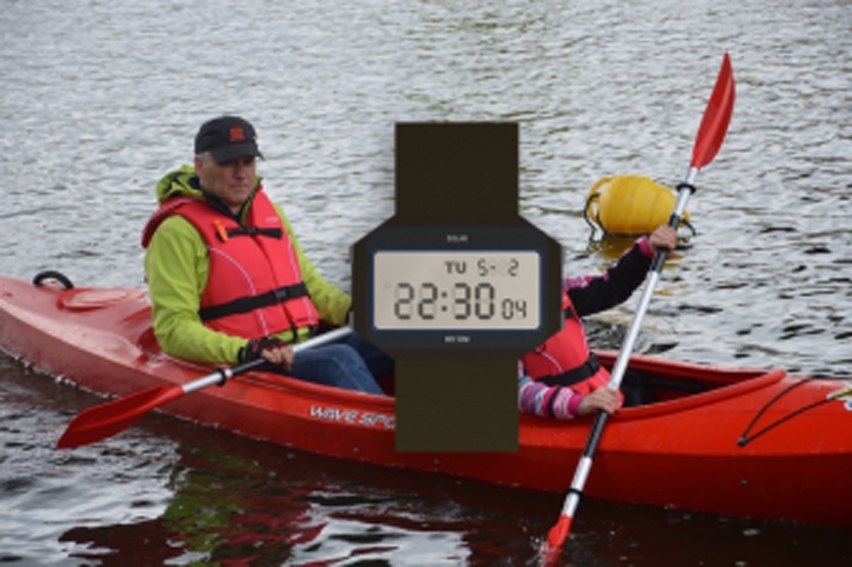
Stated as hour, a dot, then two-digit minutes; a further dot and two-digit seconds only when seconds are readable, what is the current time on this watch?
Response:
22.30.04
